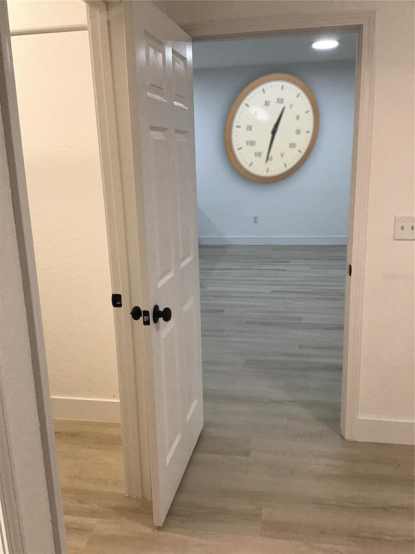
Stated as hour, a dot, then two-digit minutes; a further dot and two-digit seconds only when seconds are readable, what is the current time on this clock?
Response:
12.31
